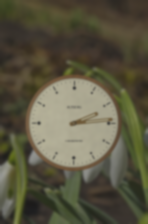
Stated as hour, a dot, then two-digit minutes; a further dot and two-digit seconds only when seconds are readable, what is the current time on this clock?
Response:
2.14
